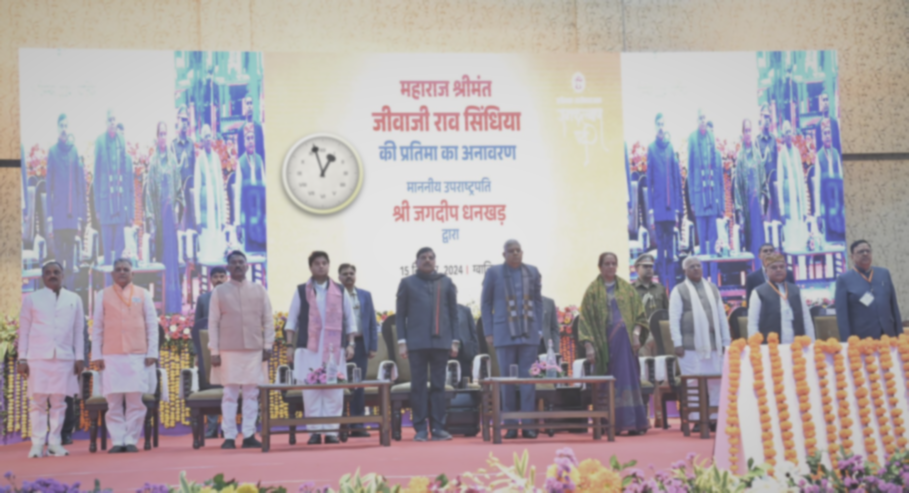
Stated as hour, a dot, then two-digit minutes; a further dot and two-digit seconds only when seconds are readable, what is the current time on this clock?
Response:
12.57
